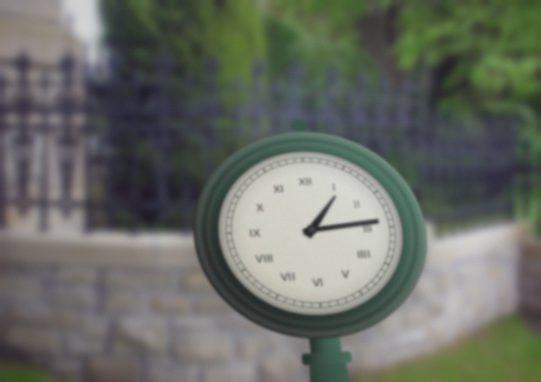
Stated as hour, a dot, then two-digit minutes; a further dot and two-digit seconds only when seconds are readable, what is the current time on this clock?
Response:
1.14
